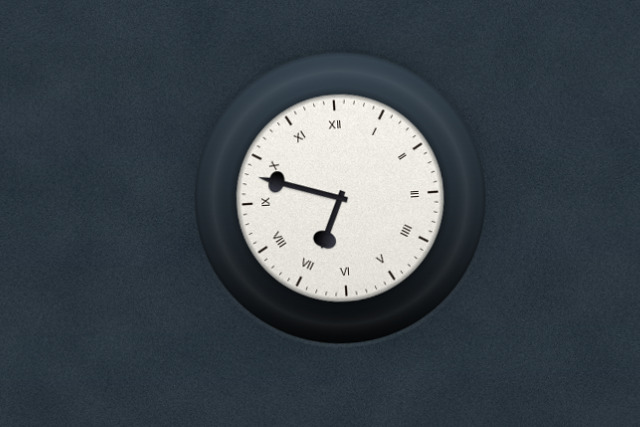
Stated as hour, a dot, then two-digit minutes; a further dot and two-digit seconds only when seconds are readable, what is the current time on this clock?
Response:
6.48
